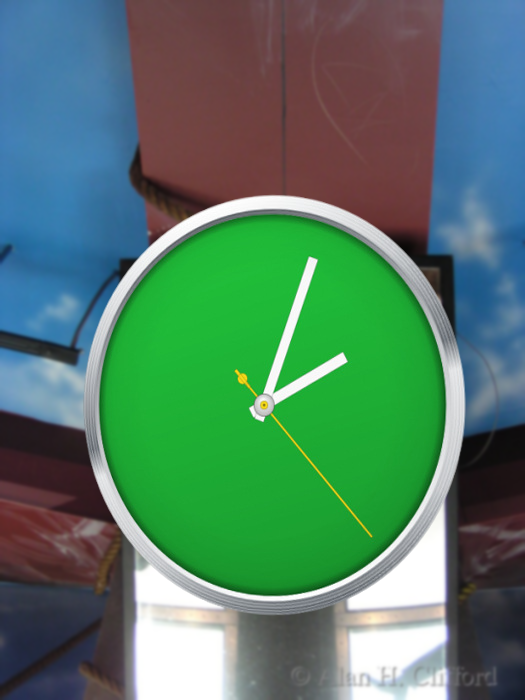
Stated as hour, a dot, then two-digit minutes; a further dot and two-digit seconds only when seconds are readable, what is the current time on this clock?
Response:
2.03.23
